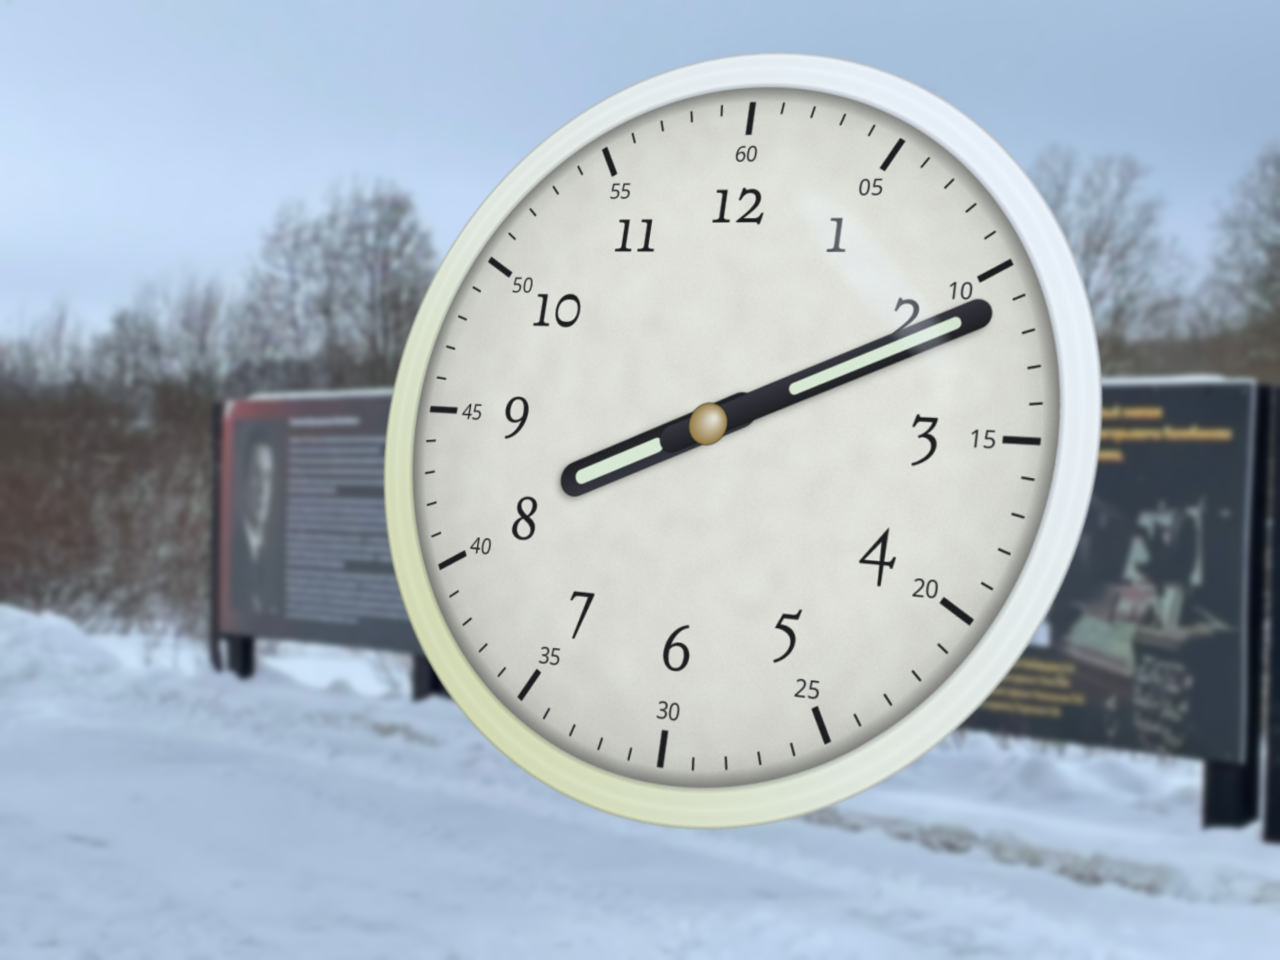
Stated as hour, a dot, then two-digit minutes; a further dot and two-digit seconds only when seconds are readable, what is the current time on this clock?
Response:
8.11
